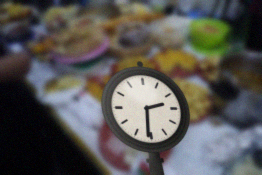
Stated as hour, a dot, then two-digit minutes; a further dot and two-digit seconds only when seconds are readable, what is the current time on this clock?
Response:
2.31
